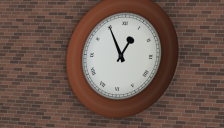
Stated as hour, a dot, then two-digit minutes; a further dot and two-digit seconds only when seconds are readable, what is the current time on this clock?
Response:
12.55
